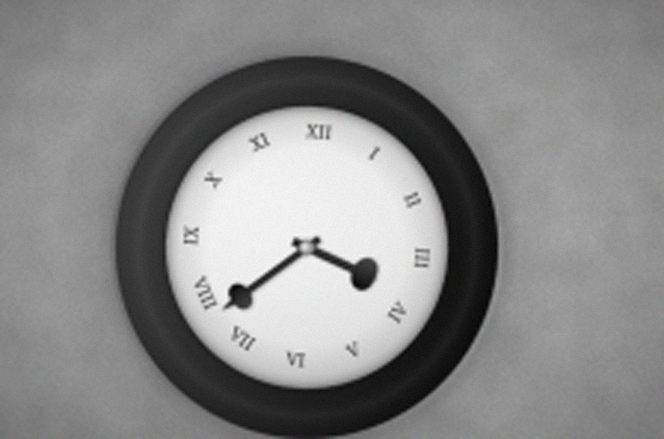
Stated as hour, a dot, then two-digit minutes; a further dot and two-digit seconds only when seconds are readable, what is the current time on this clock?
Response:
3.38
